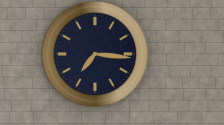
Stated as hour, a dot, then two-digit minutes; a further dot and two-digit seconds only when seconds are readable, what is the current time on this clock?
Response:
7.16
